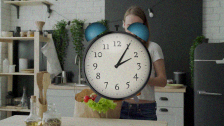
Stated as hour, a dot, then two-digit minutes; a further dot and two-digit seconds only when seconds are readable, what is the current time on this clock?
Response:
2.05
